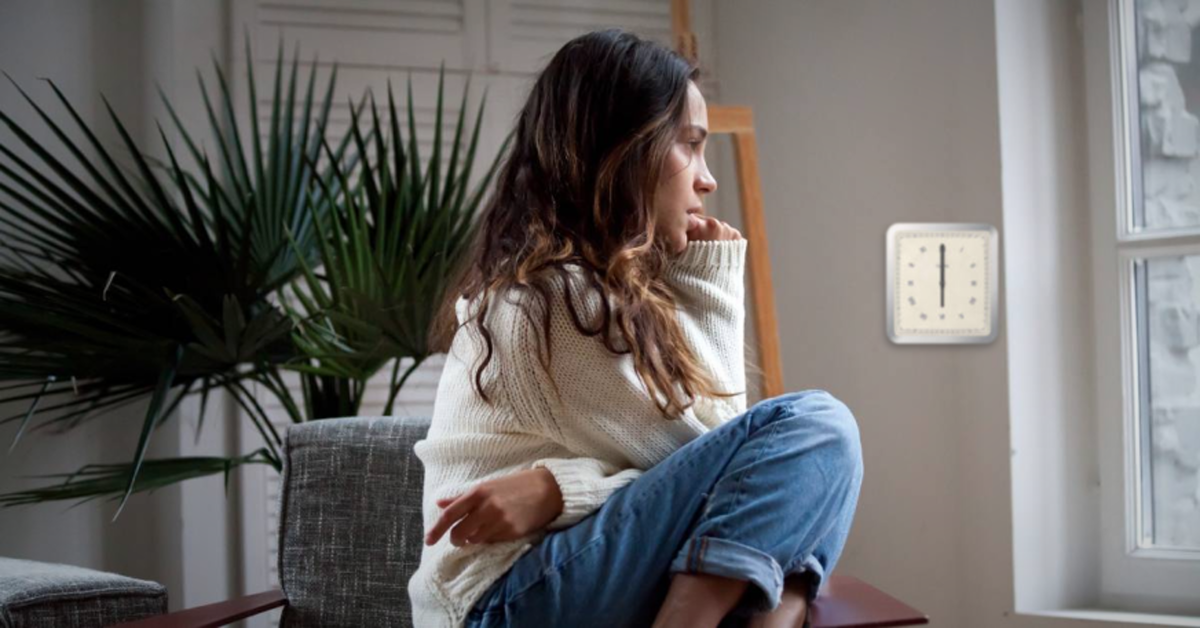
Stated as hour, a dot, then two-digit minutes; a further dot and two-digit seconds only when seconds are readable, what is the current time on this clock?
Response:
6.00
